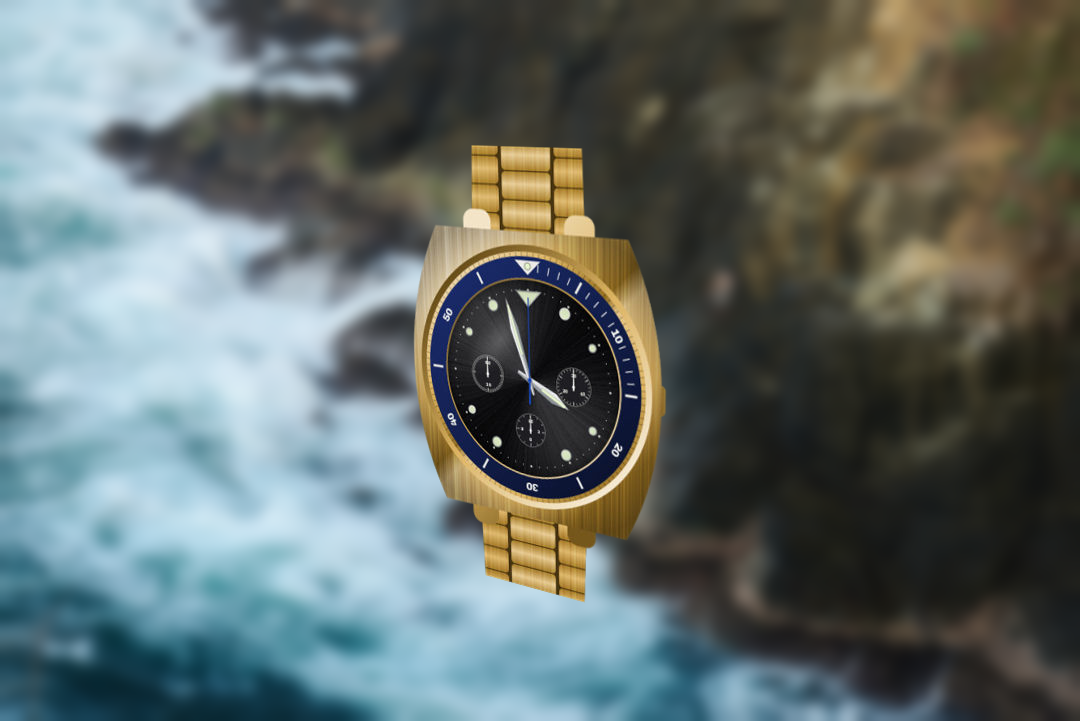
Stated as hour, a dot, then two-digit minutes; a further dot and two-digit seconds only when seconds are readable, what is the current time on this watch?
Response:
3.57
